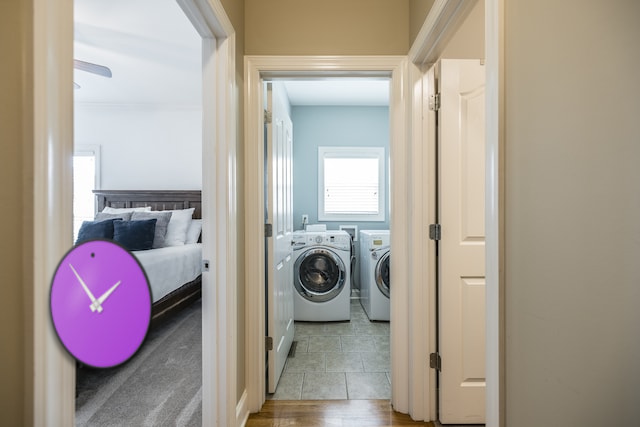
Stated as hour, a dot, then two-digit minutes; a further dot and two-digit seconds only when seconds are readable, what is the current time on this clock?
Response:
1.54
